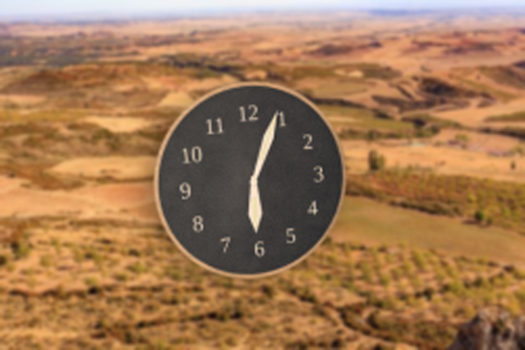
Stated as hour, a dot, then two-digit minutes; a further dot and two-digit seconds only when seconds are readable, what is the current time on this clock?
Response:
6.04
